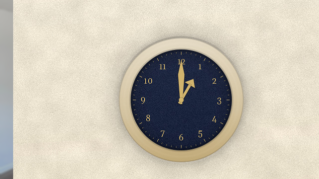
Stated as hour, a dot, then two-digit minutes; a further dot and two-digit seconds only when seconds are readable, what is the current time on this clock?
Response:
1.00
